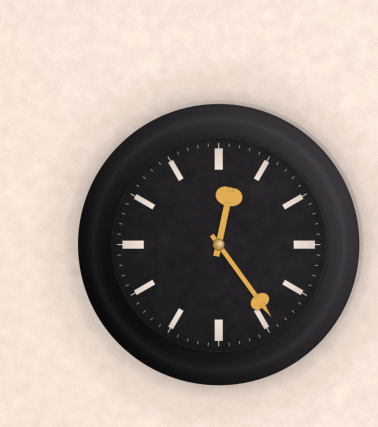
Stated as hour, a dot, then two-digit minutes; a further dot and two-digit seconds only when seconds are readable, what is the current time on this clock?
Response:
12.24
